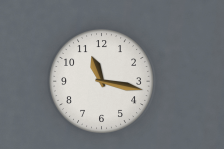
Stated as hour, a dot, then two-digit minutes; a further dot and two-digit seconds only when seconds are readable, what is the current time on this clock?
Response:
11.17
